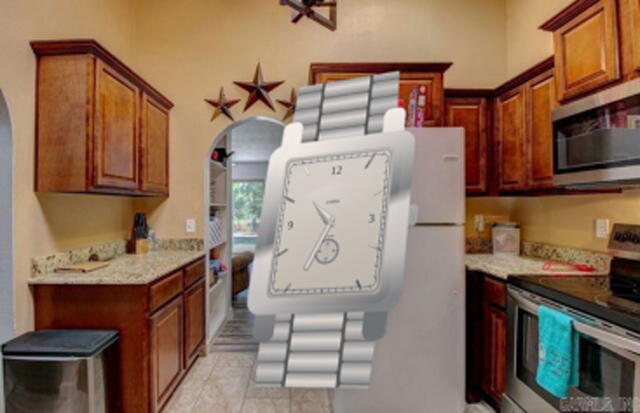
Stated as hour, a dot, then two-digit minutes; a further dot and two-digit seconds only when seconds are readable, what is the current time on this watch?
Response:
10.34
